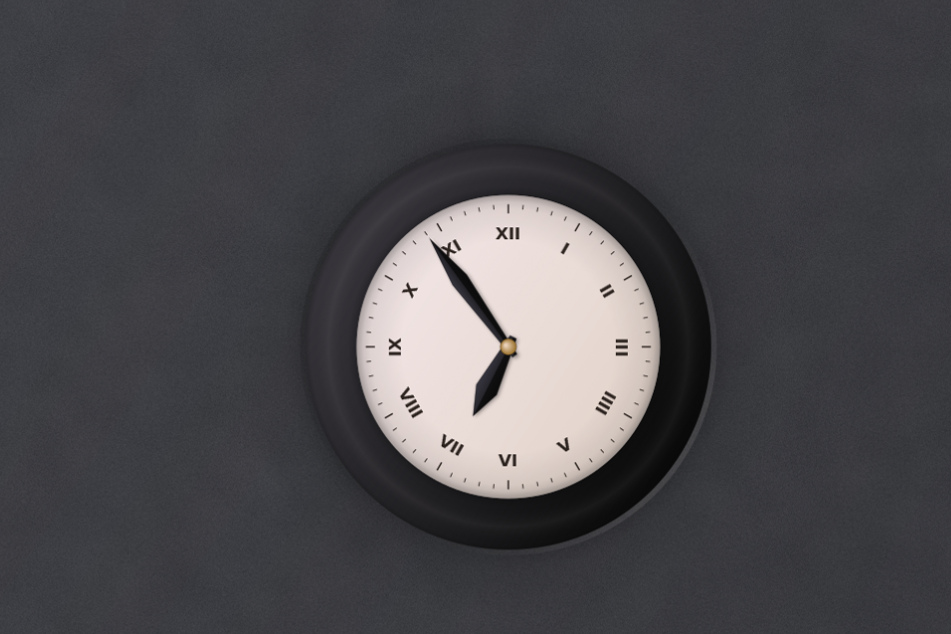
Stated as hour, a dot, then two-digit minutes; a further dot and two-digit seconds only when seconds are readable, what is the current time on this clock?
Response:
6.54
